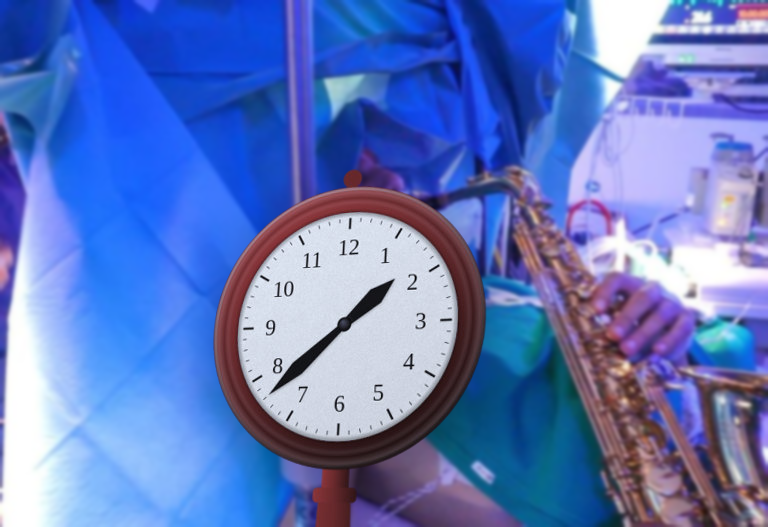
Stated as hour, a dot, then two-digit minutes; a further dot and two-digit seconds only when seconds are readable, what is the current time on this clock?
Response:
1.38
